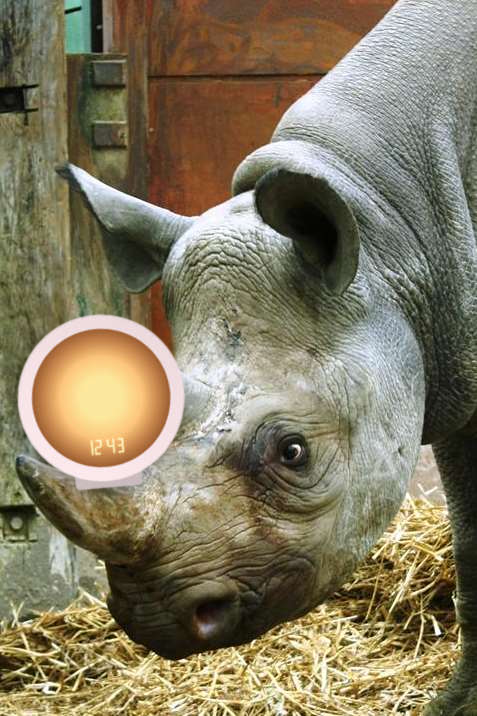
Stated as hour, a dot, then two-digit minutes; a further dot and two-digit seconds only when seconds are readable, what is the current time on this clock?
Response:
12.43
